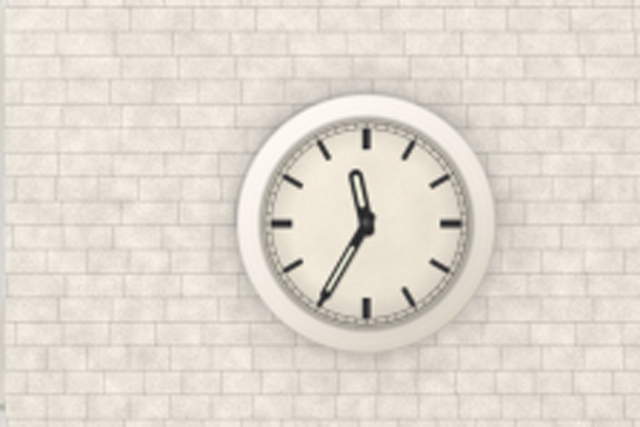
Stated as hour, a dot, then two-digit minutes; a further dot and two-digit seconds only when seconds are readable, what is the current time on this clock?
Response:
11.35
